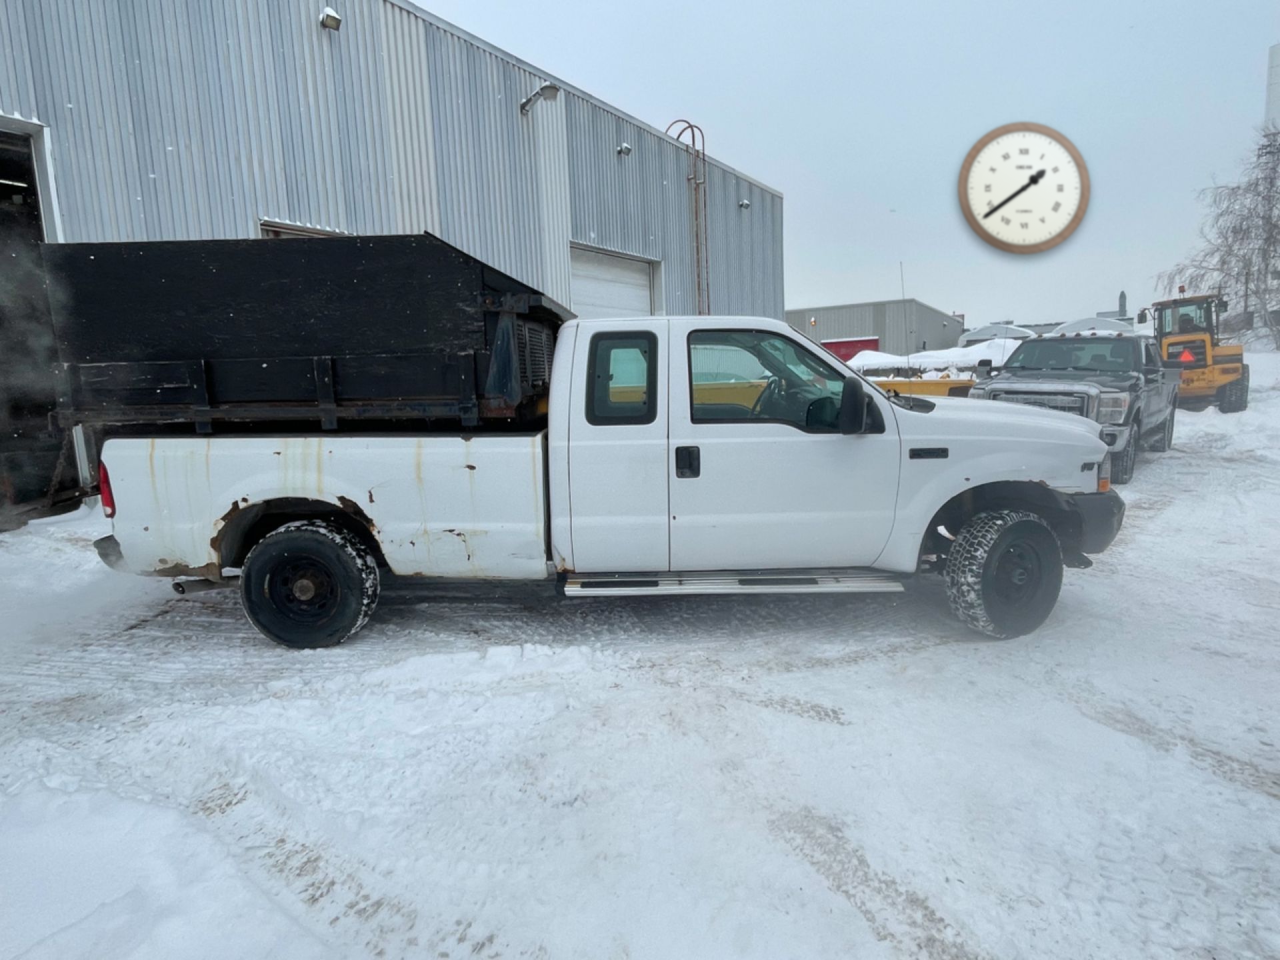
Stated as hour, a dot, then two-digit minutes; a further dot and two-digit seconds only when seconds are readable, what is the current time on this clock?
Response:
1.39
